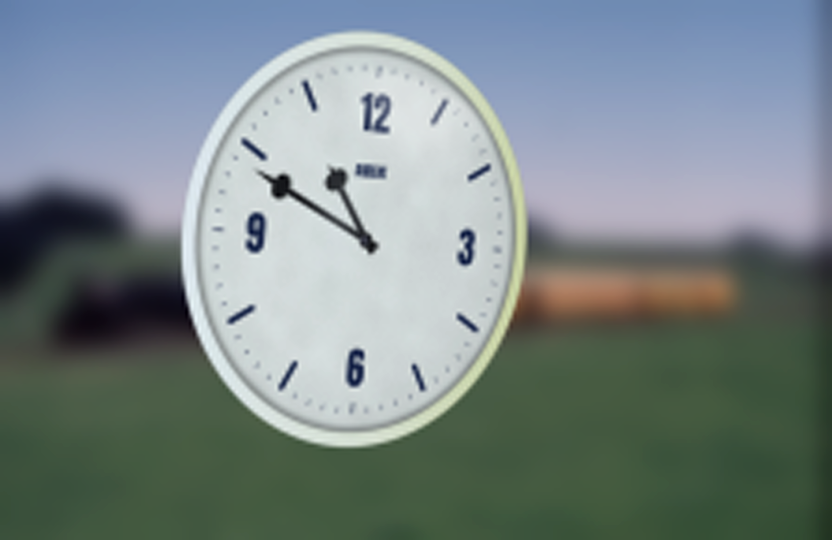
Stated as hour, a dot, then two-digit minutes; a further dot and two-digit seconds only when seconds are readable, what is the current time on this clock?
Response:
10.49
